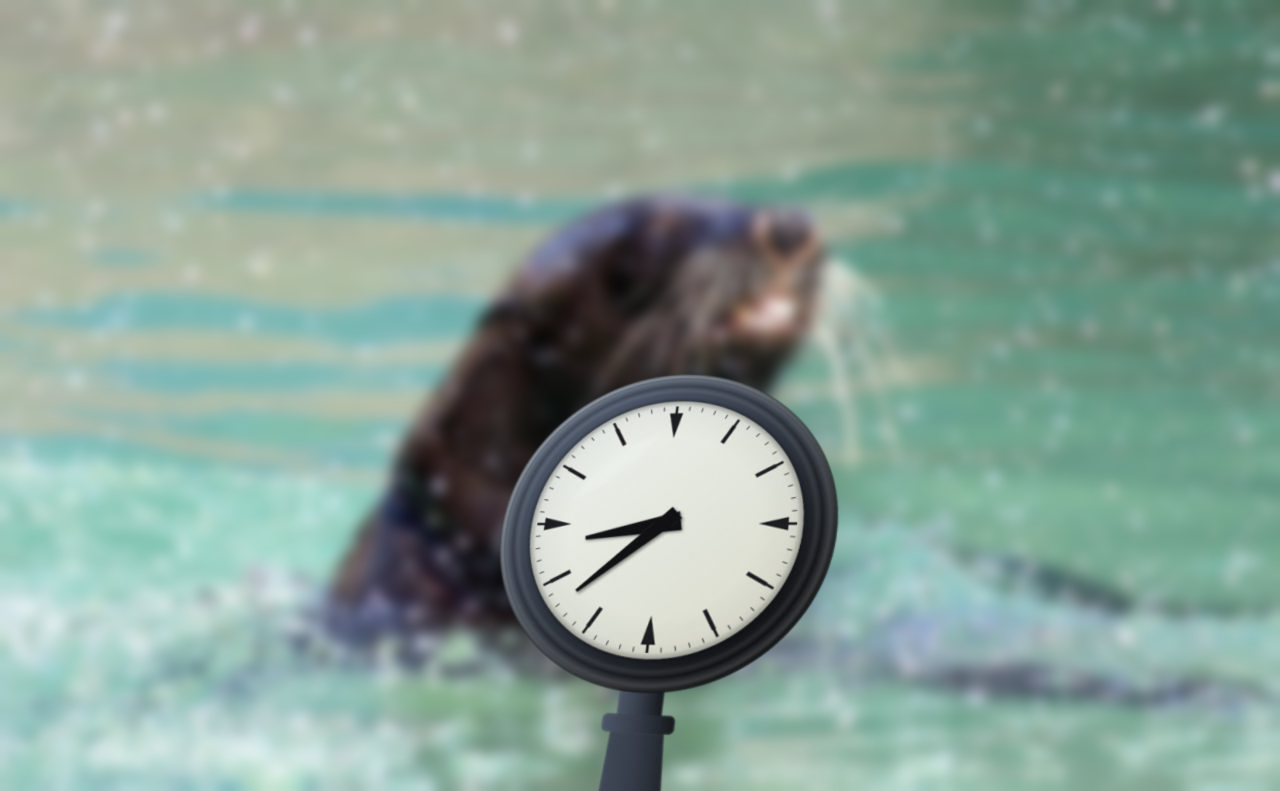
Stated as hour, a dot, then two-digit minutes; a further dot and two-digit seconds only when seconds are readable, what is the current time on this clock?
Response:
8.38
